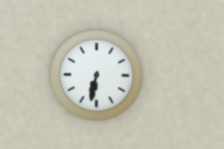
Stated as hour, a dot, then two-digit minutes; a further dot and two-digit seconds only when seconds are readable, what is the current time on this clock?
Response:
6.32
